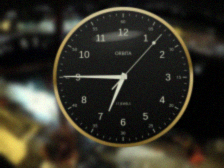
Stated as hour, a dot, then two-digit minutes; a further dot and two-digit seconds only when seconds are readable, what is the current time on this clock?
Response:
6.45.07
